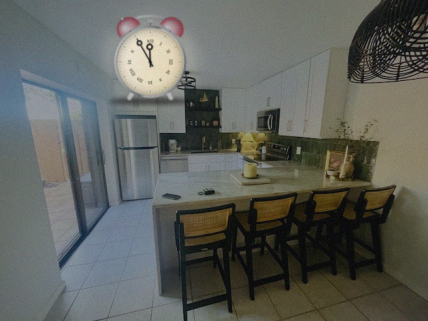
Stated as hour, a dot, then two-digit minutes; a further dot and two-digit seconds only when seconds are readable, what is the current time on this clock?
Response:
11.55
